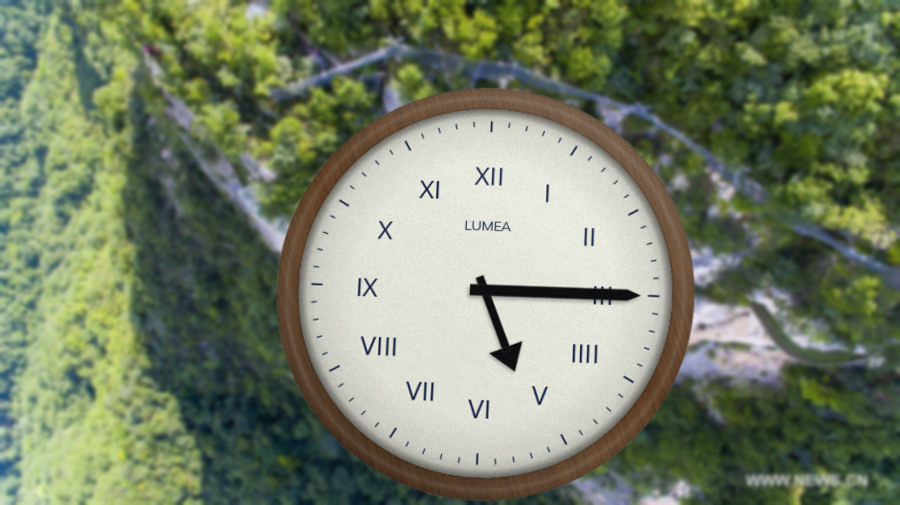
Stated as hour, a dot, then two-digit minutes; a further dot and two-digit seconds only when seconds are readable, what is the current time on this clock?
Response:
5.15
